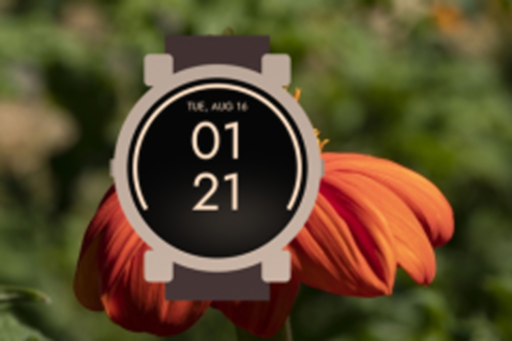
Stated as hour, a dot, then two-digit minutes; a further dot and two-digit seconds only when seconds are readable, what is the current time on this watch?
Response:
1.21
